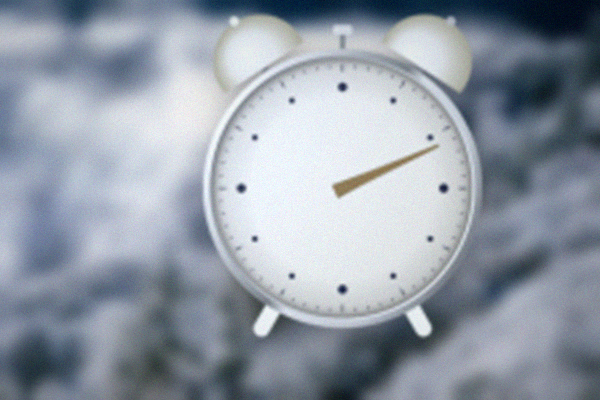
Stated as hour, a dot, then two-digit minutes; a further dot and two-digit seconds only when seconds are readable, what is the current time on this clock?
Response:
2.11
